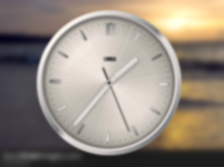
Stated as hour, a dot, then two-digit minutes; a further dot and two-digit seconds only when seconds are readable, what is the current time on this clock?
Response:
1.36.26
